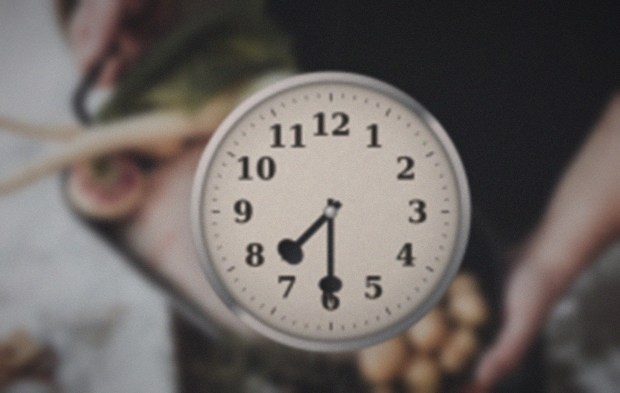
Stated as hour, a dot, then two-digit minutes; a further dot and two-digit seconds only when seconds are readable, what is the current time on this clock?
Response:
7.30
